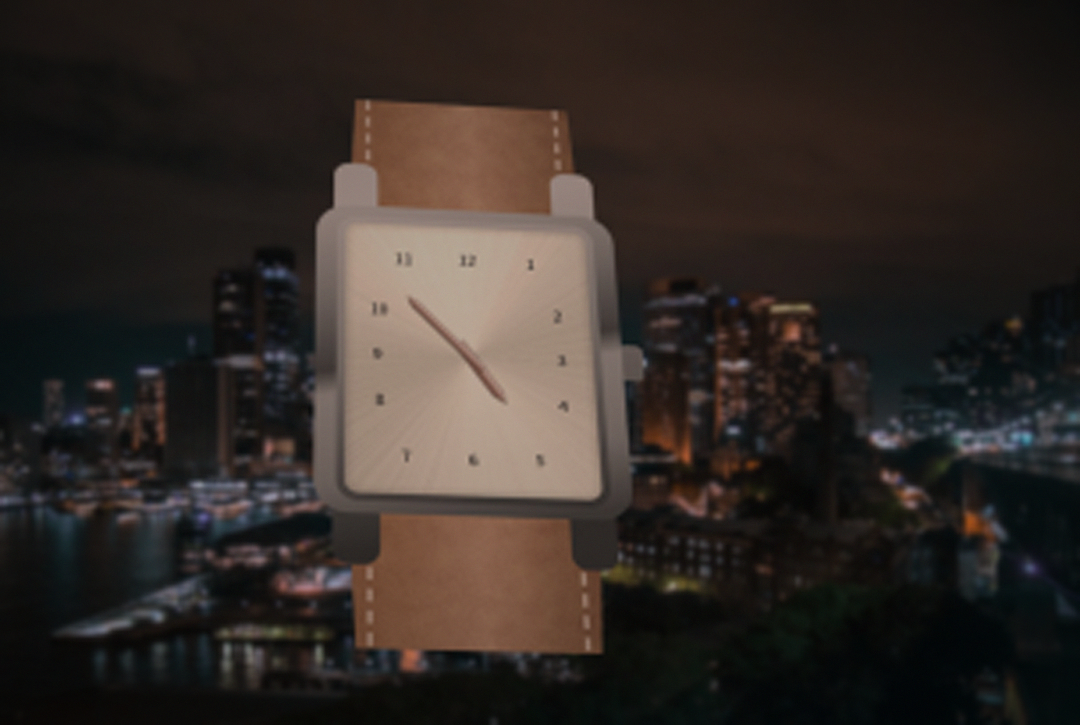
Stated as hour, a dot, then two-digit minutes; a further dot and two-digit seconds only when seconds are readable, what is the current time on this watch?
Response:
4.53
